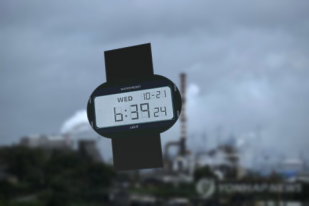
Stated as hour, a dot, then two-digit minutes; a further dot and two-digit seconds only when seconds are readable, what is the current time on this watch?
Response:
6.39.24
